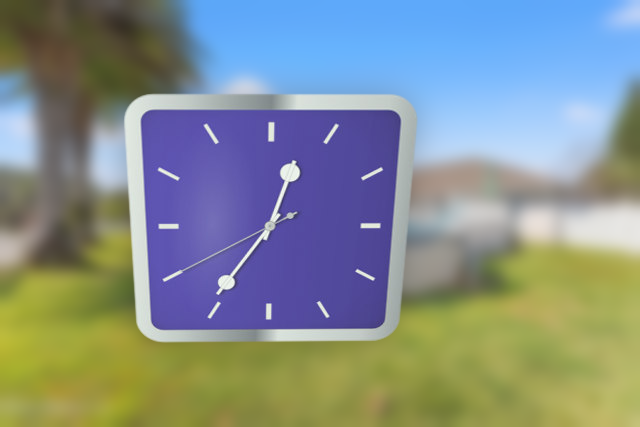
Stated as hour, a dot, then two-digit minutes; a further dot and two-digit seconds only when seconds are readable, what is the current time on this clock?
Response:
12.35.40
